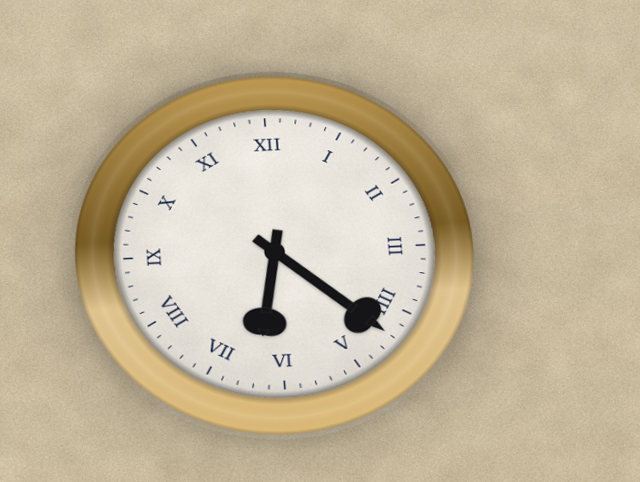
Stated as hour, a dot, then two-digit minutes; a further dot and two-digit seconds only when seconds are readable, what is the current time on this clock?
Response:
6.22
